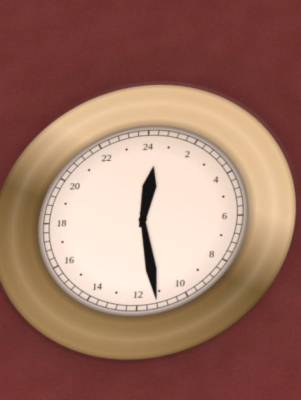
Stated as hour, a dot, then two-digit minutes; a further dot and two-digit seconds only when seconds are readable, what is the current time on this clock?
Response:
0.28
